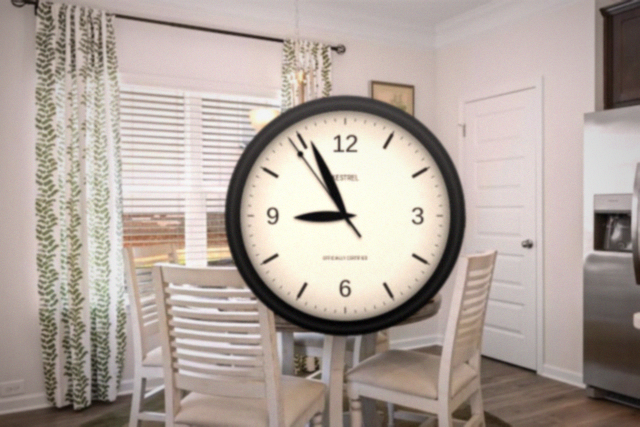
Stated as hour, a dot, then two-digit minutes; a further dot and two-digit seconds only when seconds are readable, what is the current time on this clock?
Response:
8.55.54
